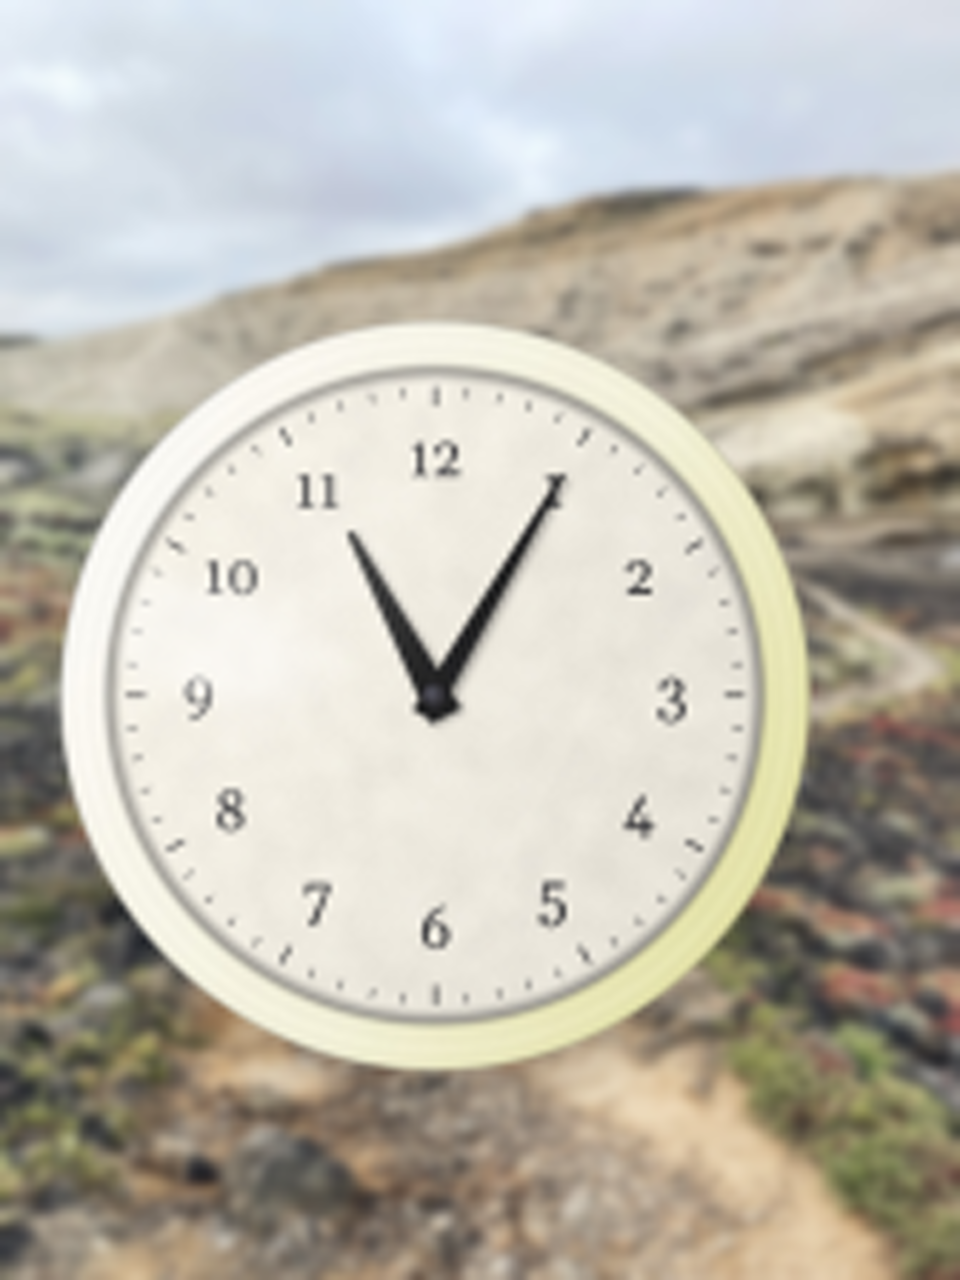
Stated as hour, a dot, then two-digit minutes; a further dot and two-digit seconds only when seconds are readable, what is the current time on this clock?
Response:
11.05
